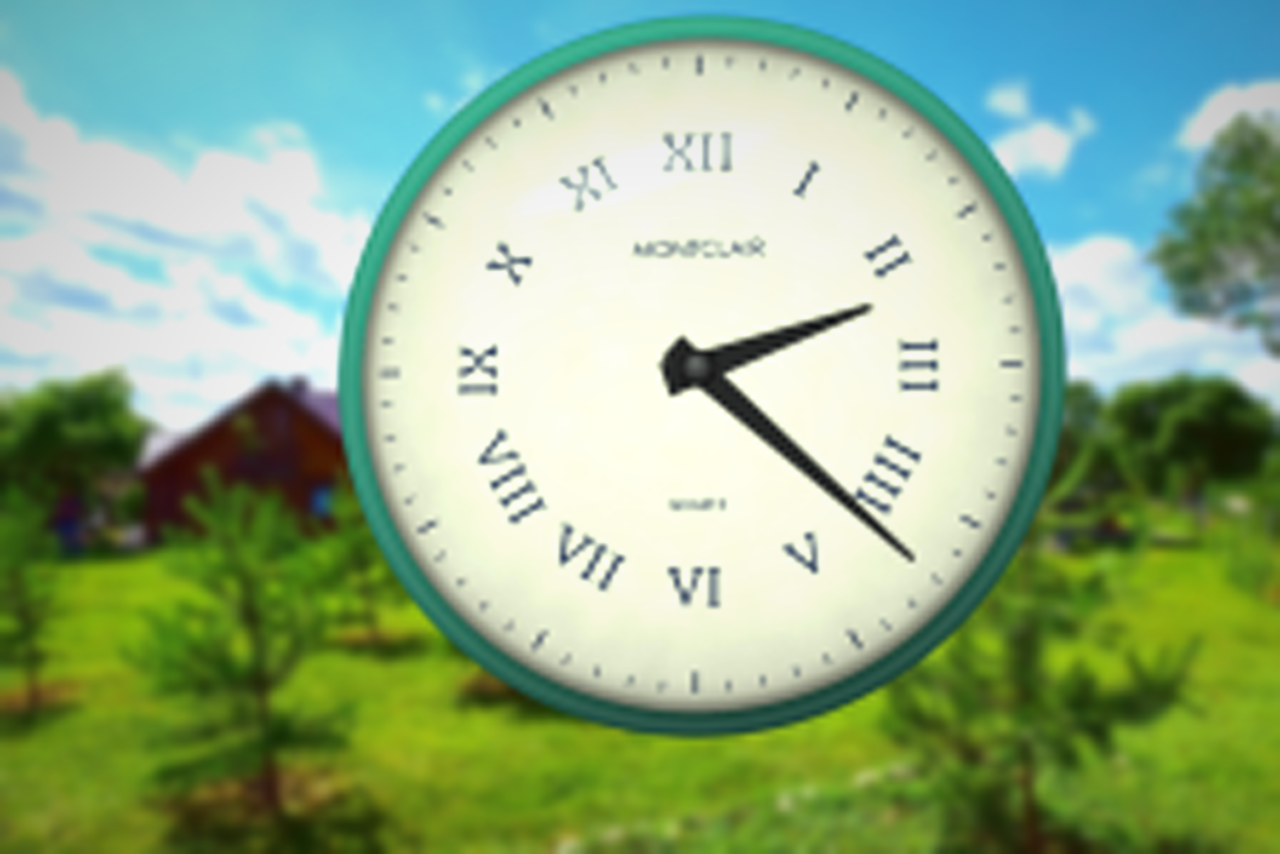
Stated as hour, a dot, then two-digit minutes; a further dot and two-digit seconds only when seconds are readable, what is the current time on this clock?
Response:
2.22
